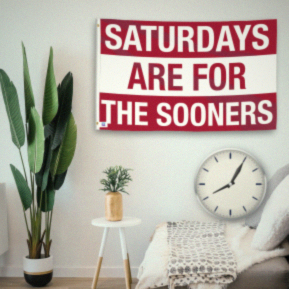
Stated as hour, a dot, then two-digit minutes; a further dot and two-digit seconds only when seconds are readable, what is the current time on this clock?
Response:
8.05
